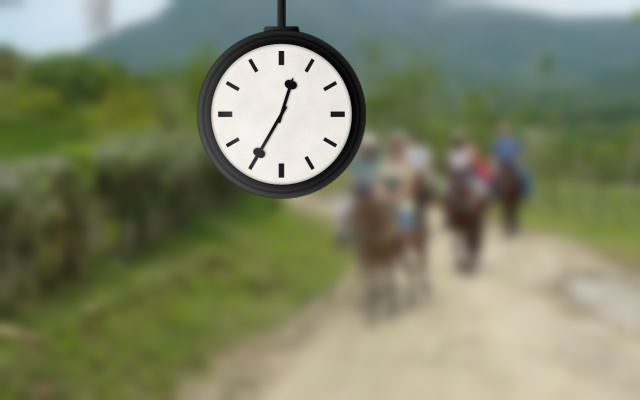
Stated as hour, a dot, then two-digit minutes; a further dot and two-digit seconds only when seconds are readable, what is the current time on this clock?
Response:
12.35
